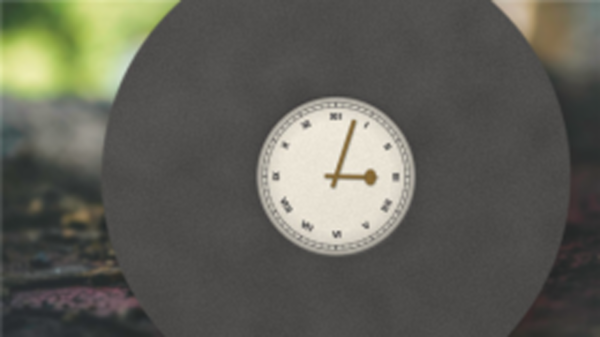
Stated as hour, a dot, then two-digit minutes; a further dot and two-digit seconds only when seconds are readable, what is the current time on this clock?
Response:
3.03
